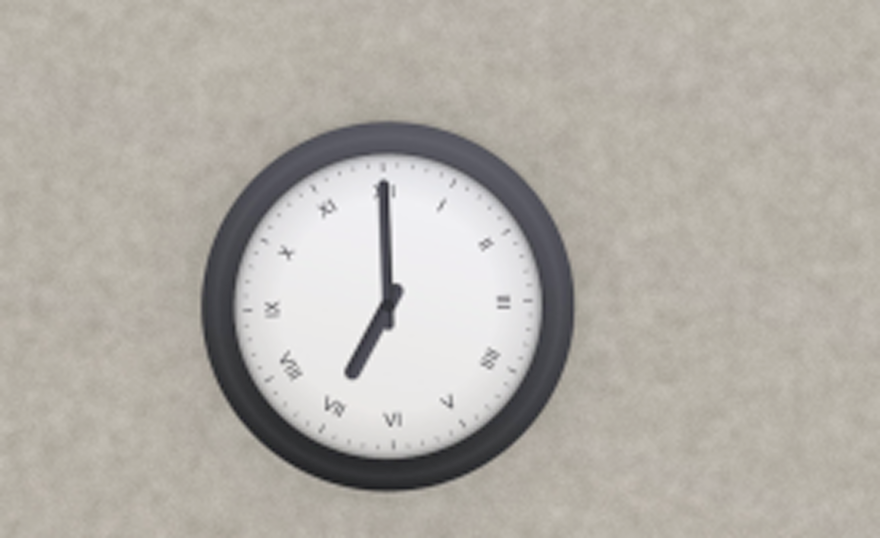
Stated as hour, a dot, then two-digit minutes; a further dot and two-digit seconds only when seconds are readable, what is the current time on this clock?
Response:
7.00
